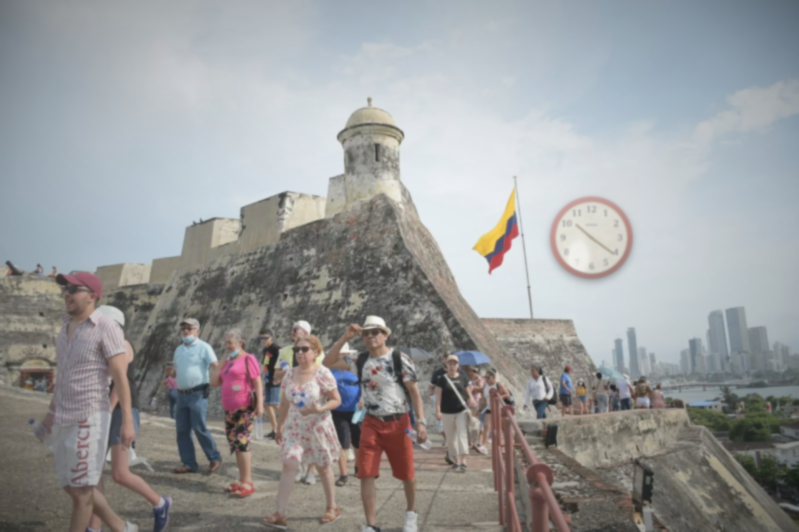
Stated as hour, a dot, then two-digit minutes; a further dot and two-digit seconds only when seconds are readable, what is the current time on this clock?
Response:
10.21
